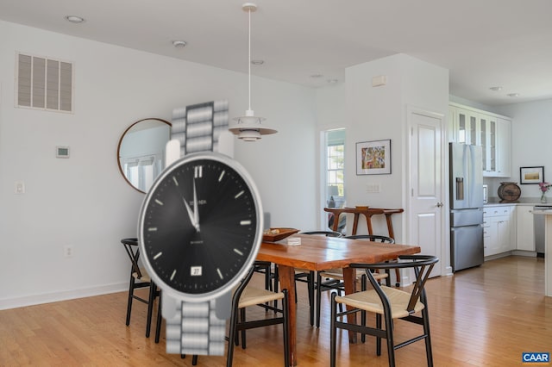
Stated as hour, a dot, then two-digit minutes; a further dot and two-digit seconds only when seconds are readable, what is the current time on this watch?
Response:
10.59
